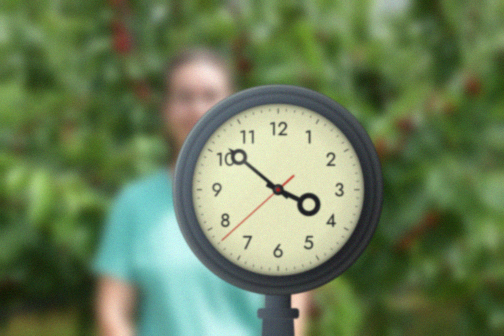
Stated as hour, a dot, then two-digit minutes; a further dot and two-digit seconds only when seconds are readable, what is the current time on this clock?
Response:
3.51.38
